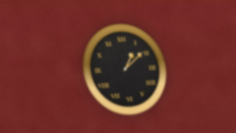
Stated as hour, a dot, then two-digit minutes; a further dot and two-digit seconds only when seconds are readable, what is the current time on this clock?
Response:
1.09
